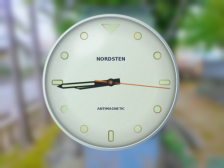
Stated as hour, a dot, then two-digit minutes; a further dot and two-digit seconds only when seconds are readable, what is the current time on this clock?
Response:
8.44.16
